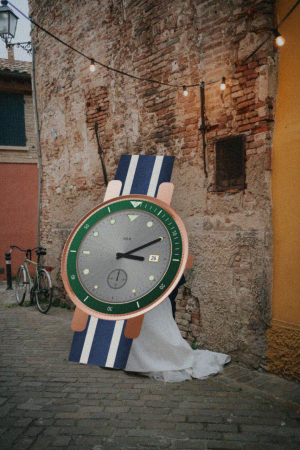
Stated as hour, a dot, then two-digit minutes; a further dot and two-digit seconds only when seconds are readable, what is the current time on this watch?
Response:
3.10
